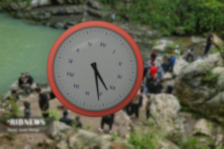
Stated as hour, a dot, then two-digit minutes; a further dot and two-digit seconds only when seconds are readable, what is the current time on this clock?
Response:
4.26
